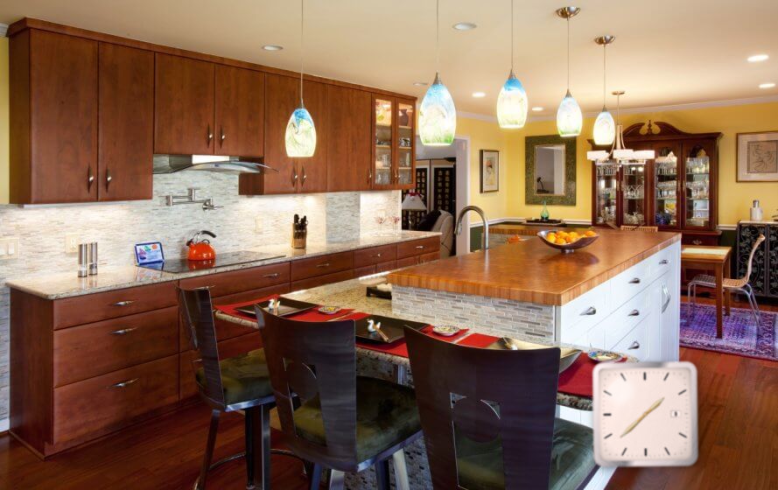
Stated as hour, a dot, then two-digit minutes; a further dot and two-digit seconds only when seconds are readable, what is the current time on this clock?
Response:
1.38
